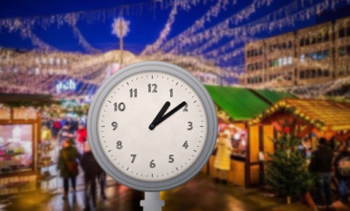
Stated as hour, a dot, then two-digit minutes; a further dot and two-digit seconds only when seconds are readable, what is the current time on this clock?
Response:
1.09
